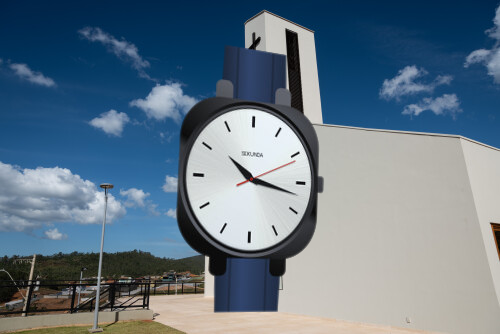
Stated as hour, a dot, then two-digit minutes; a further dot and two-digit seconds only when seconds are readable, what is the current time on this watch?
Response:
10.17.11
